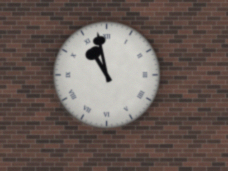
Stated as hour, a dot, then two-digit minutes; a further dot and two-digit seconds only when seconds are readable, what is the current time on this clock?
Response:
10.58
